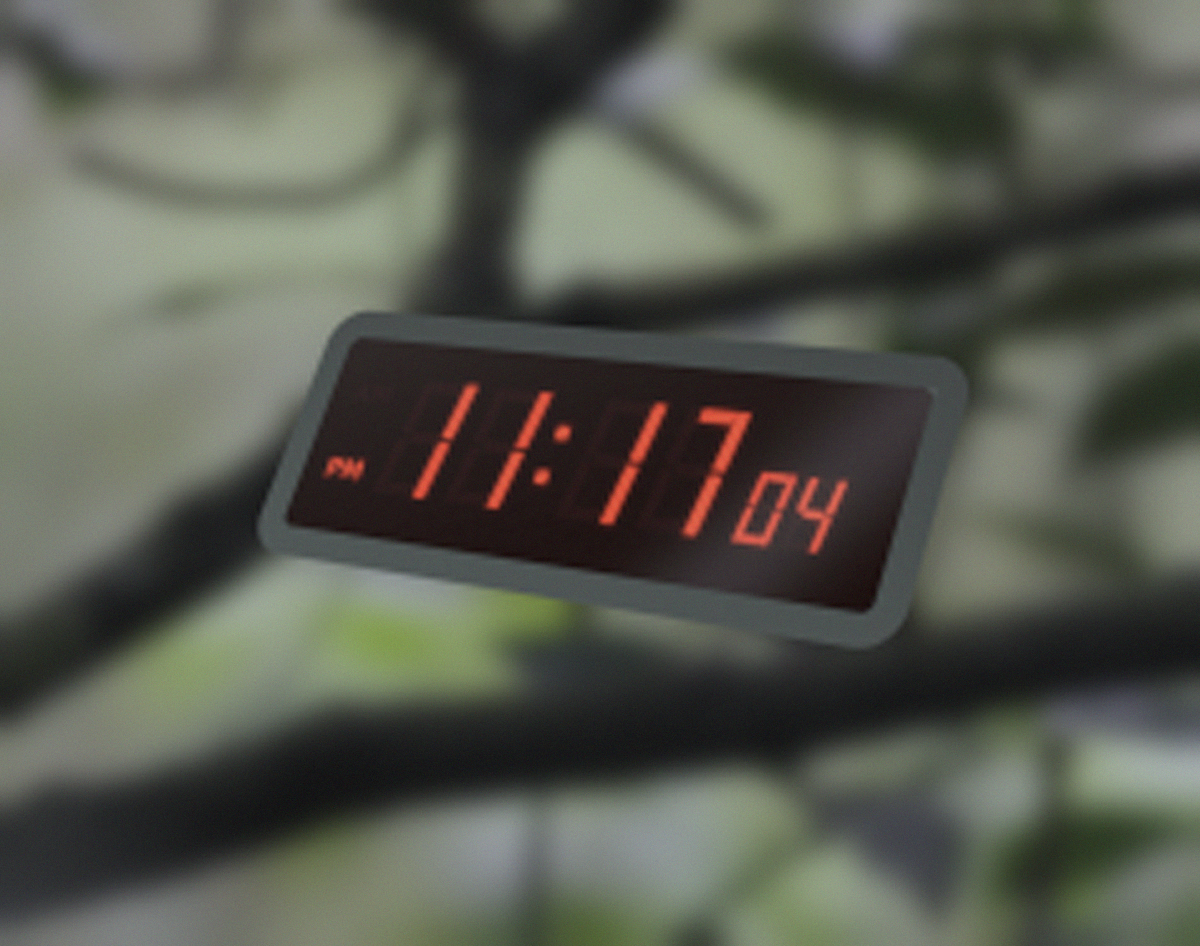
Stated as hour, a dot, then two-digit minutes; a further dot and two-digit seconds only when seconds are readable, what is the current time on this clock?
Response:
11.17.04
